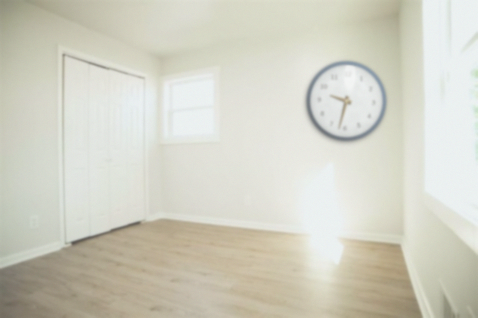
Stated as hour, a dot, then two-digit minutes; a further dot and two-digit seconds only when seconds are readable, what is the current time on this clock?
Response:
9.32
